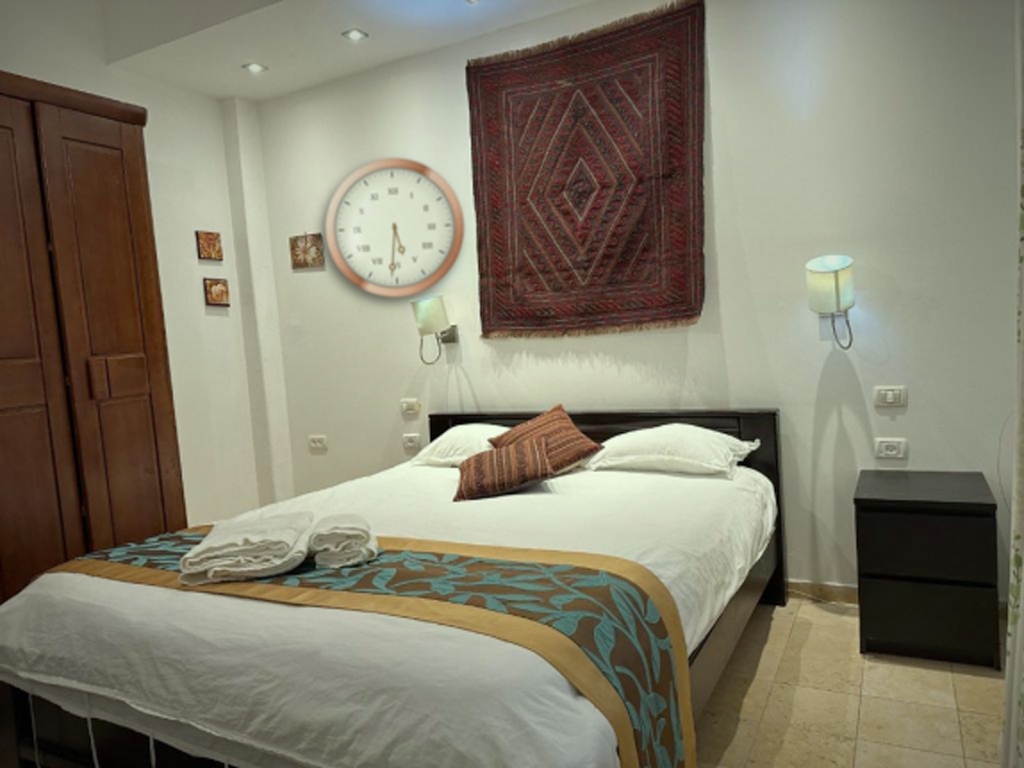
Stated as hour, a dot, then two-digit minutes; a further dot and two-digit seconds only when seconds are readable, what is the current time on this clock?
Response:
5.31
